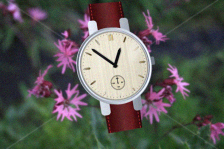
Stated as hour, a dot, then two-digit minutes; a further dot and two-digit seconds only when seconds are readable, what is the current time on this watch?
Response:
12.52
